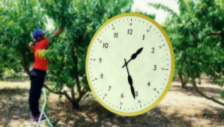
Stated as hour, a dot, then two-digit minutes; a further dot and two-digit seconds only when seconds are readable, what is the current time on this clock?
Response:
1.26
